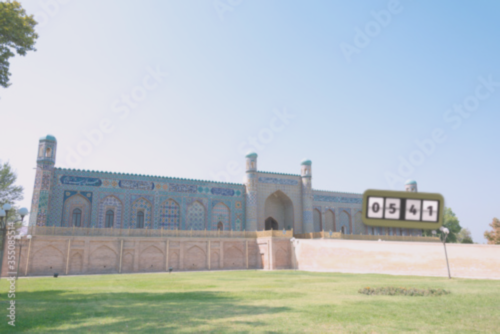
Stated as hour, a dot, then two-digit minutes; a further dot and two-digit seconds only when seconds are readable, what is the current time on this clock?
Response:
5.41
